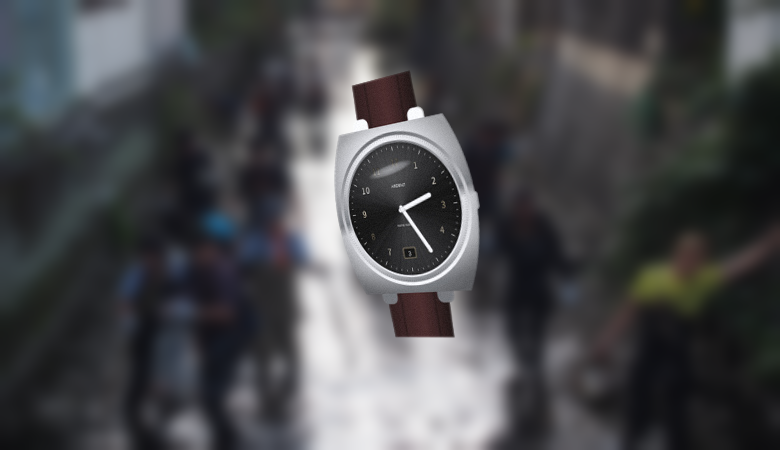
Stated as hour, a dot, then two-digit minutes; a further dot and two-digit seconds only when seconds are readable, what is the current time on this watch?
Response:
2.25
